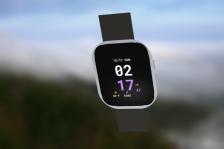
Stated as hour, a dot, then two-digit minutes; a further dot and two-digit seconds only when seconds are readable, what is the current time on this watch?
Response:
2.17
